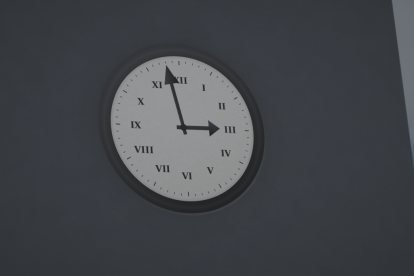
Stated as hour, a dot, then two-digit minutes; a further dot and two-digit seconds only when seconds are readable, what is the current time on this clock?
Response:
2.58
